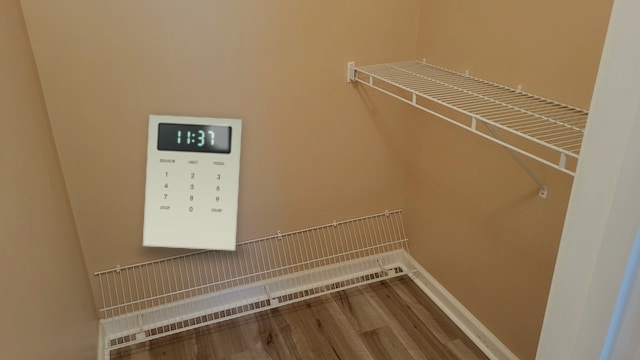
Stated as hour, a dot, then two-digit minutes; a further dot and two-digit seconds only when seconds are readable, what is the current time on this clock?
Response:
11.37
